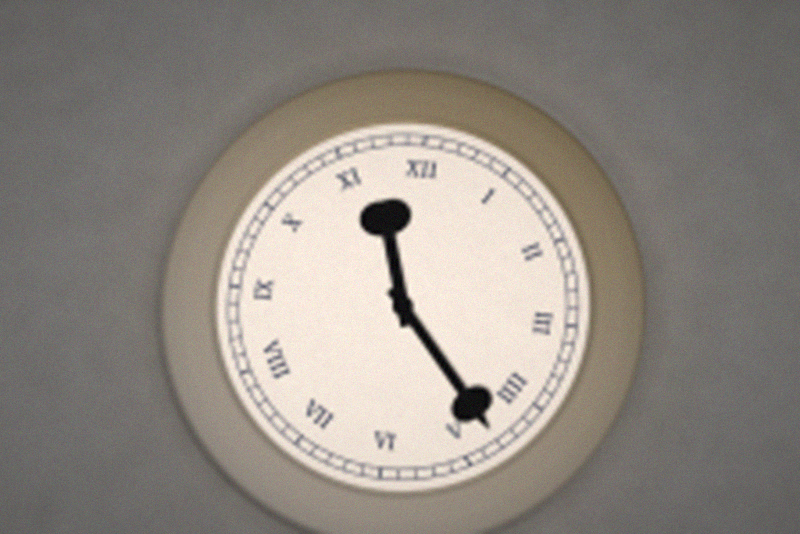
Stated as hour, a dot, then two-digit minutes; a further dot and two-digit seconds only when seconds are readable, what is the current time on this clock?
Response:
11.23
